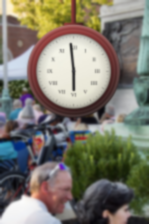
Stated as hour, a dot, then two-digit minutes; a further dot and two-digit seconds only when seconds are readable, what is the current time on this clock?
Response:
5.59
